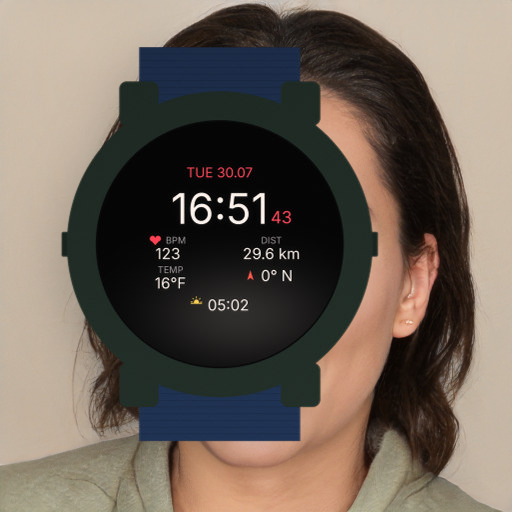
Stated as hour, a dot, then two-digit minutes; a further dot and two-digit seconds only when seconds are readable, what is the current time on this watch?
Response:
16.51.43
